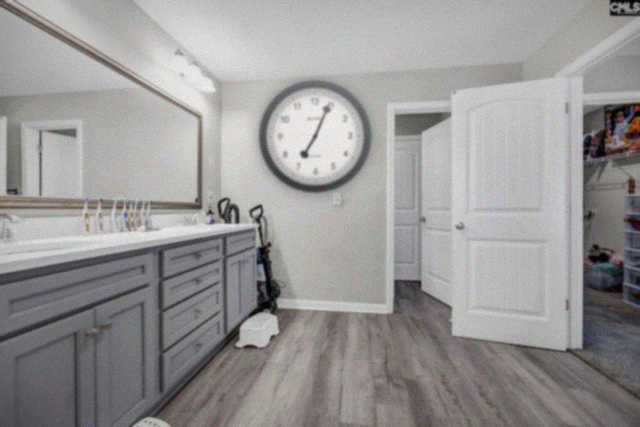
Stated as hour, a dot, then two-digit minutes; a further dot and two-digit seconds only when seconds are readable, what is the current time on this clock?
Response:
7.04
